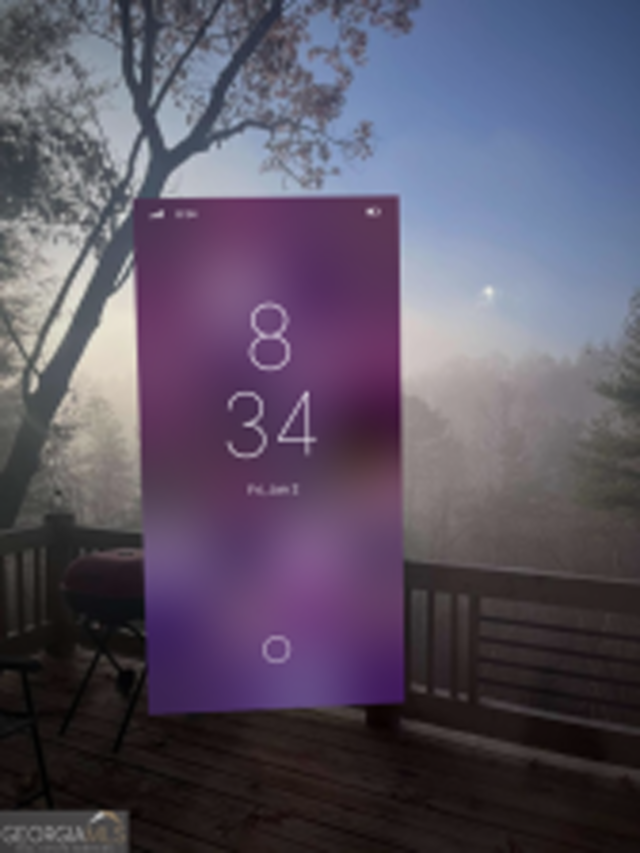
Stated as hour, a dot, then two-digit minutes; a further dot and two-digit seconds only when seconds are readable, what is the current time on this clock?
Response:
8.34
